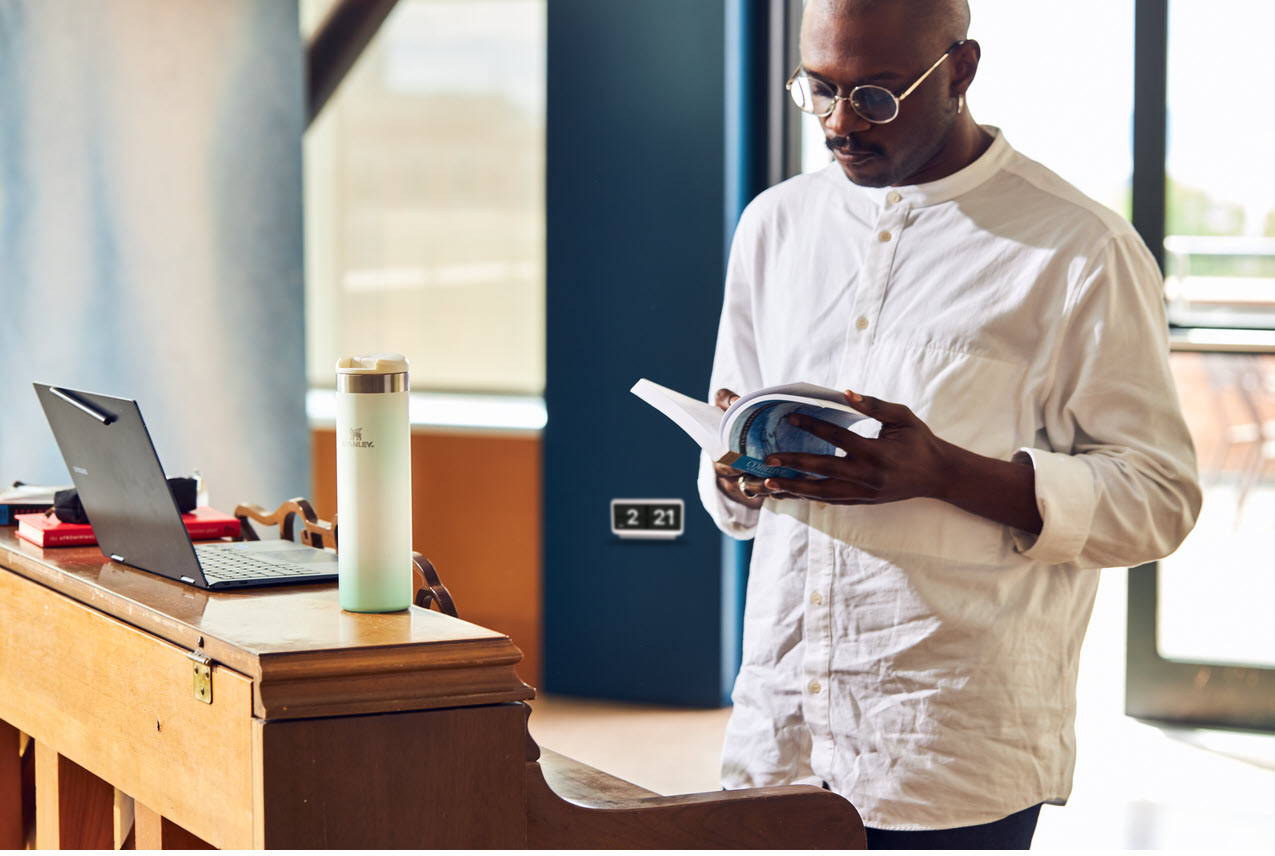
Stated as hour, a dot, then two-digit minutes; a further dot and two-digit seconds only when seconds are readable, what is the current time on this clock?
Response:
2.21
